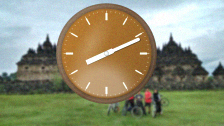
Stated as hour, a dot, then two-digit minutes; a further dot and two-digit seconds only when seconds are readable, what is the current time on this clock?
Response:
8.11
